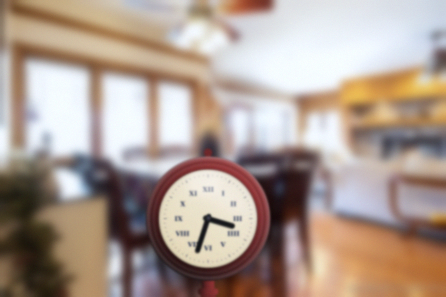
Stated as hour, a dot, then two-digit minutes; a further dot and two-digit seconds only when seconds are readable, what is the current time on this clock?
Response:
3.33
